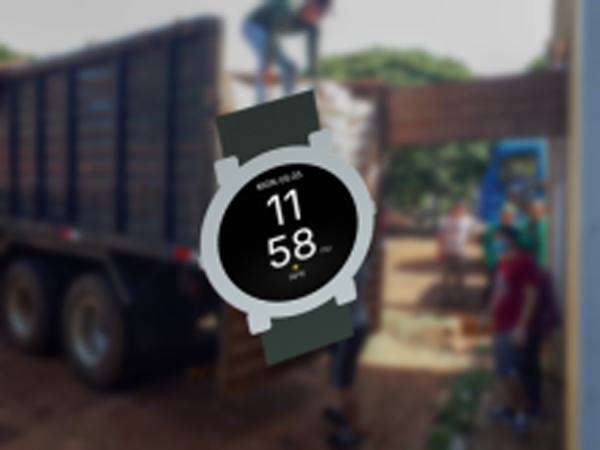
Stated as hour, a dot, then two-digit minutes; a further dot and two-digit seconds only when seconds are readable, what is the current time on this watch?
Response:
11.58
